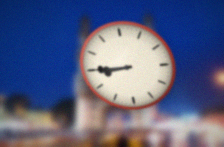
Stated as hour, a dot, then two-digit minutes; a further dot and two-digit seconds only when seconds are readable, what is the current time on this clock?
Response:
8.45
